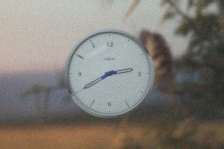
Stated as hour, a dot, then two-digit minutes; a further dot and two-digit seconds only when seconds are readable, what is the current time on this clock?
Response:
2.40
